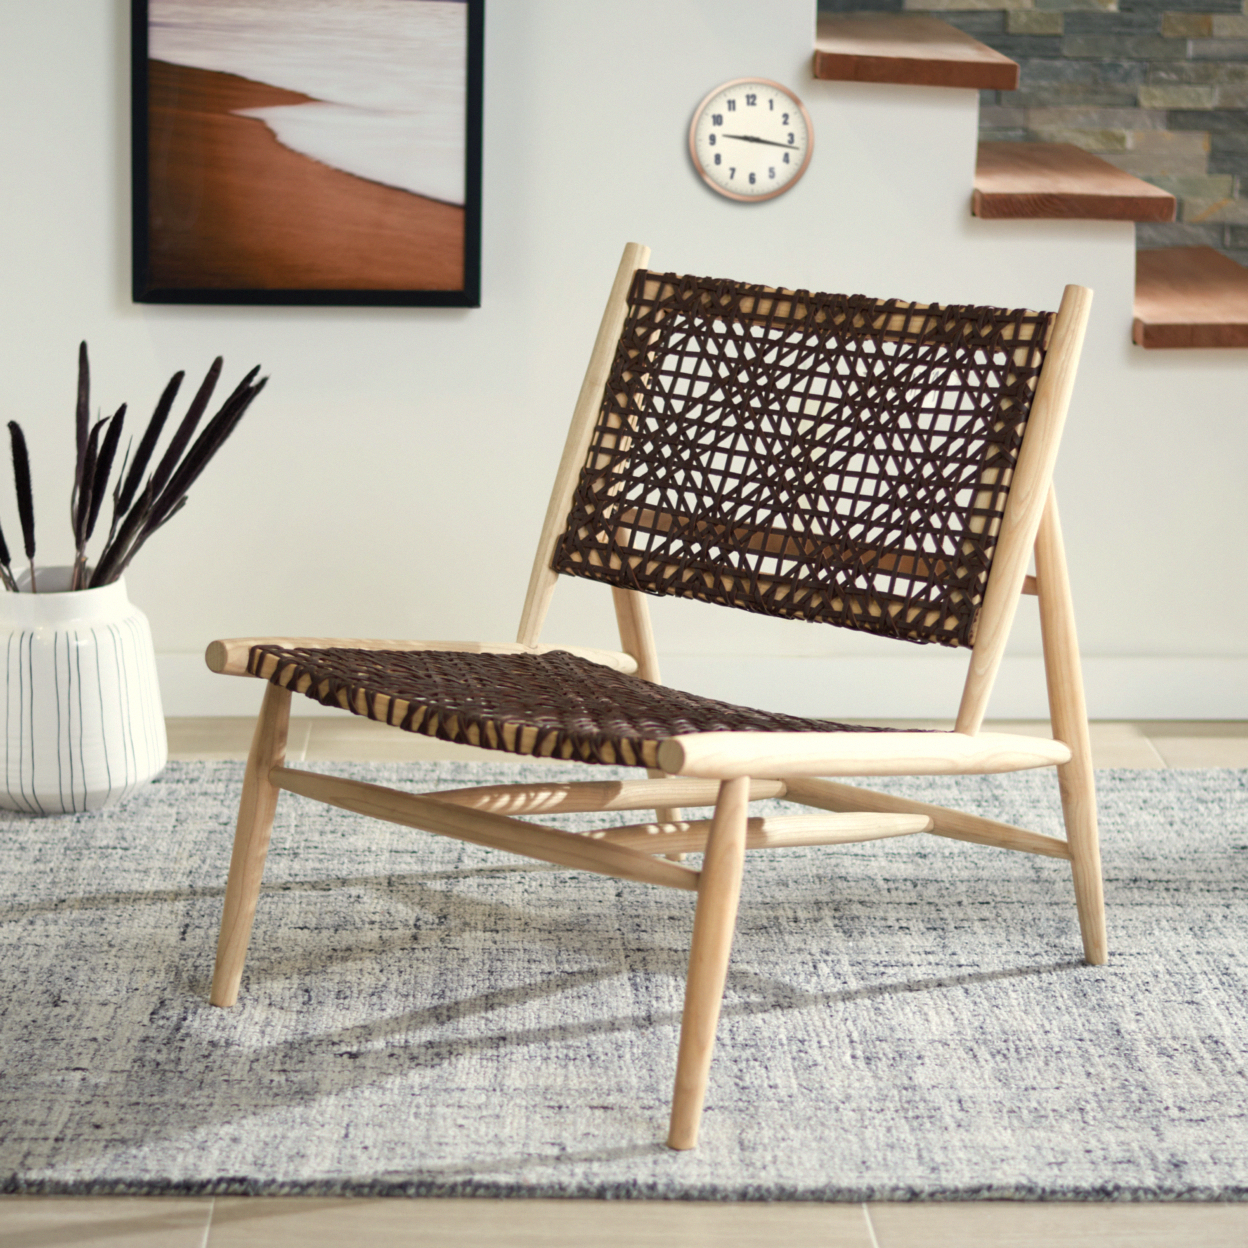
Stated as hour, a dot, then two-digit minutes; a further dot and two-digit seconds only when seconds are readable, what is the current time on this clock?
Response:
9.17
